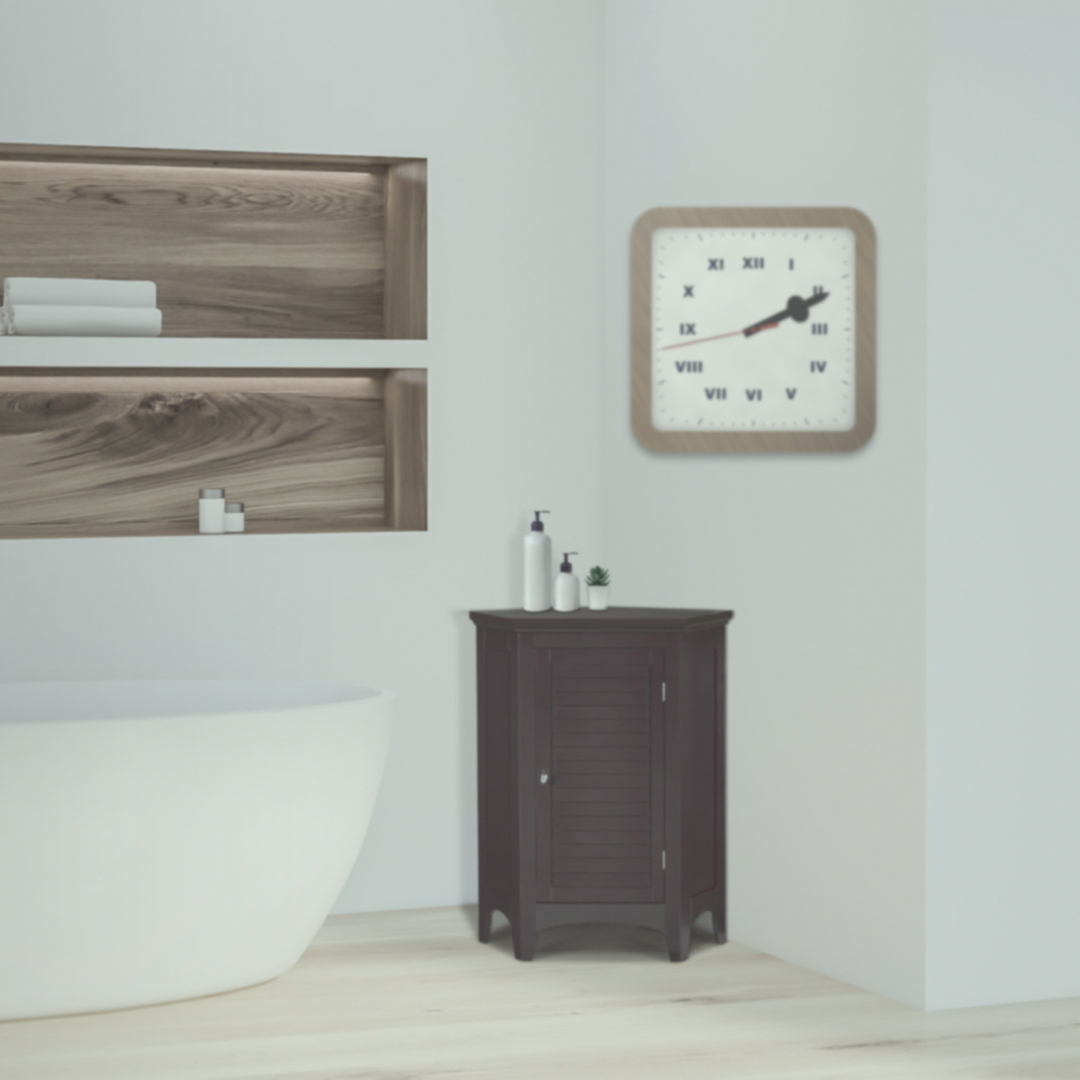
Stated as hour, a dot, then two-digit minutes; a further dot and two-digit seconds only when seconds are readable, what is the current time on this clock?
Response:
2.10.43
